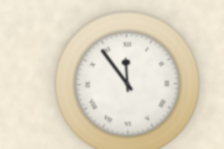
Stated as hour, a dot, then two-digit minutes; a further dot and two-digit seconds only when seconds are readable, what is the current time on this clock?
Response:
11.54
